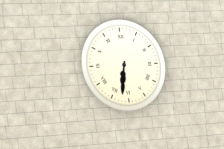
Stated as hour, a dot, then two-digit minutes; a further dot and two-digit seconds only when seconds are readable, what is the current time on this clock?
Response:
6.32
